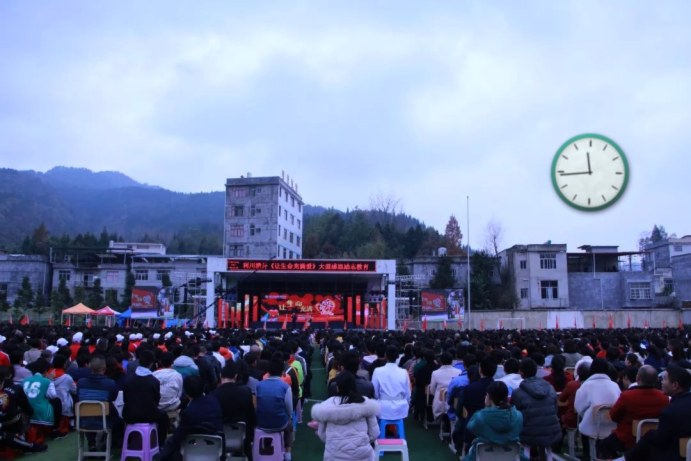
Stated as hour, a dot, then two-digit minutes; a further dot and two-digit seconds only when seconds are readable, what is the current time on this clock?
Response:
11.44
